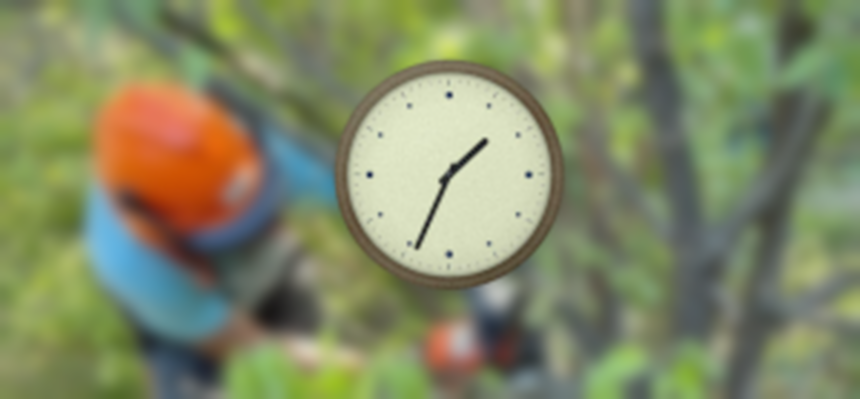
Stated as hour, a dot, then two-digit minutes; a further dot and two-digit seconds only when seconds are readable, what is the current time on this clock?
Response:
1.34
